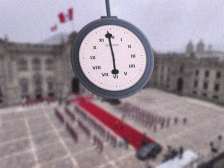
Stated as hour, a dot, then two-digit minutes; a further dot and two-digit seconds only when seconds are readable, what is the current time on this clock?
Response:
5.59
